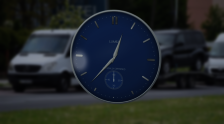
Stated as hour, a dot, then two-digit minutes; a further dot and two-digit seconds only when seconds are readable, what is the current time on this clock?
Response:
12.37
